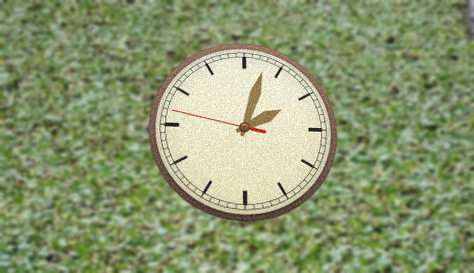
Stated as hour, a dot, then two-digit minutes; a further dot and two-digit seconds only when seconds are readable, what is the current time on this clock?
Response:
2.02.47
